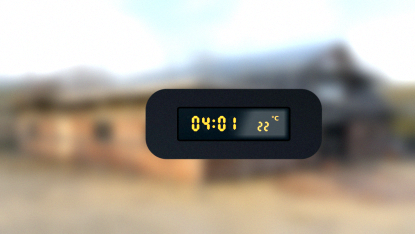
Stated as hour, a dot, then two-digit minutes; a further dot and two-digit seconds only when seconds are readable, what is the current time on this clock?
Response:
4.01
